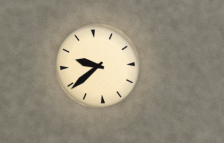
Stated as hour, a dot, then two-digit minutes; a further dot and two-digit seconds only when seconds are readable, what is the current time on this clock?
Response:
9.39
